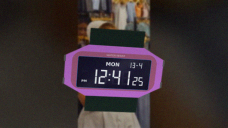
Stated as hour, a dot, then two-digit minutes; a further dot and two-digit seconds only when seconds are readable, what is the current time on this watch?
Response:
12.41.25
